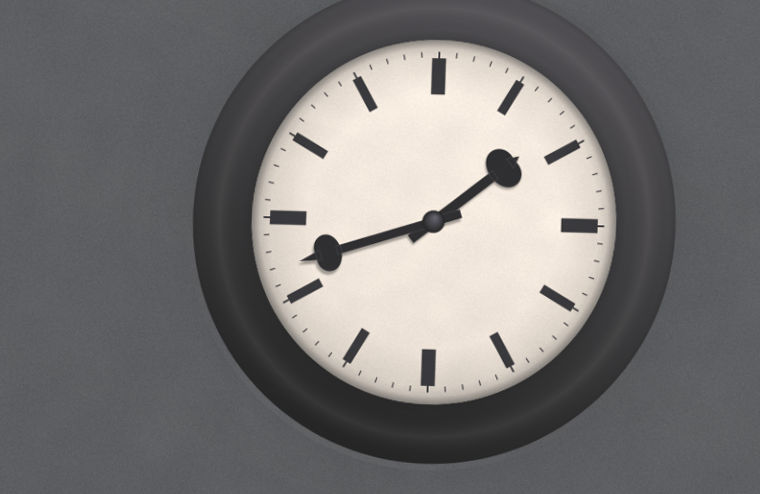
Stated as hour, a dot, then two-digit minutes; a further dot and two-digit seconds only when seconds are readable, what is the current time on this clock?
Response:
1.42
